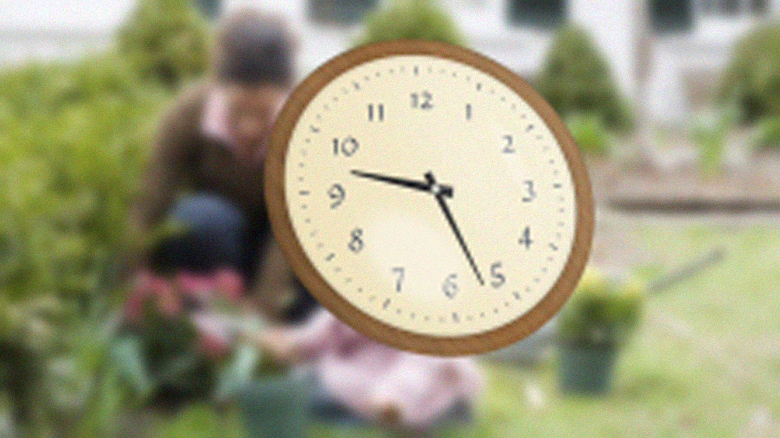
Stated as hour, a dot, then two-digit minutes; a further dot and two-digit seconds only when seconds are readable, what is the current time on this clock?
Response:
9.27
